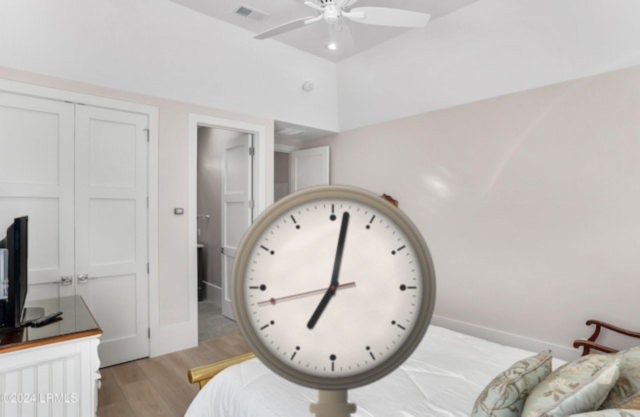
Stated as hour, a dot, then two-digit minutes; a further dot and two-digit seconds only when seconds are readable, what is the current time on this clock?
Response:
7.01.43
